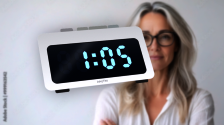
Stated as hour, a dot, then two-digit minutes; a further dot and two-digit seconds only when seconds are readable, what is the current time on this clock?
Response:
1.05
